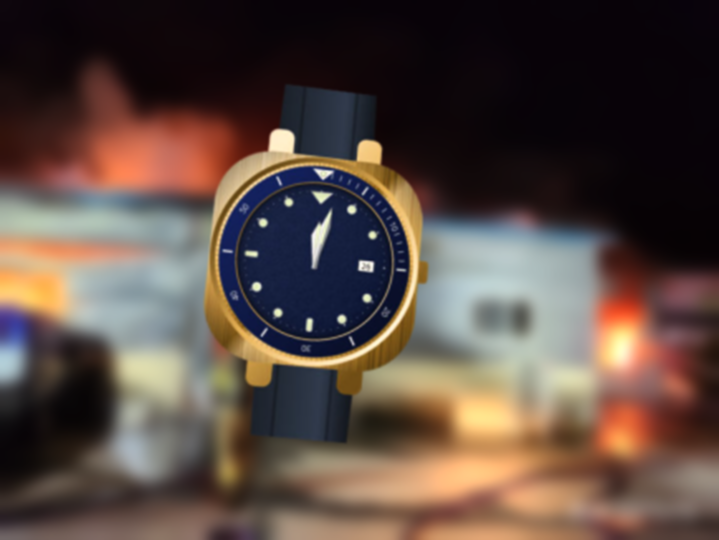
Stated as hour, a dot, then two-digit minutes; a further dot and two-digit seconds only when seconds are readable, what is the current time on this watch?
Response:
12.02
